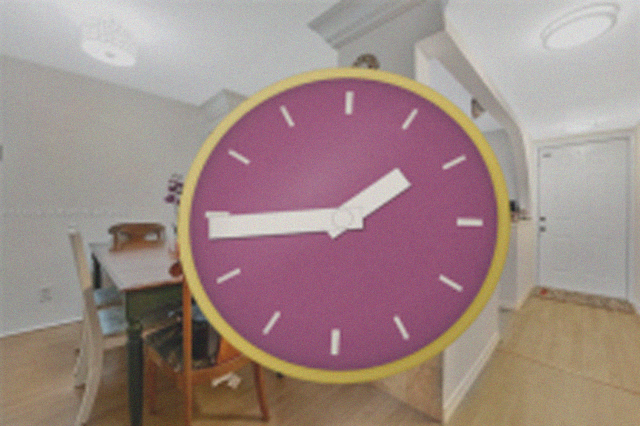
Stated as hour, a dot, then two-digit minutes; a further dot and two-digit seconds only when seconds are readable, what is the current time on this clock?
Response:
1.44
